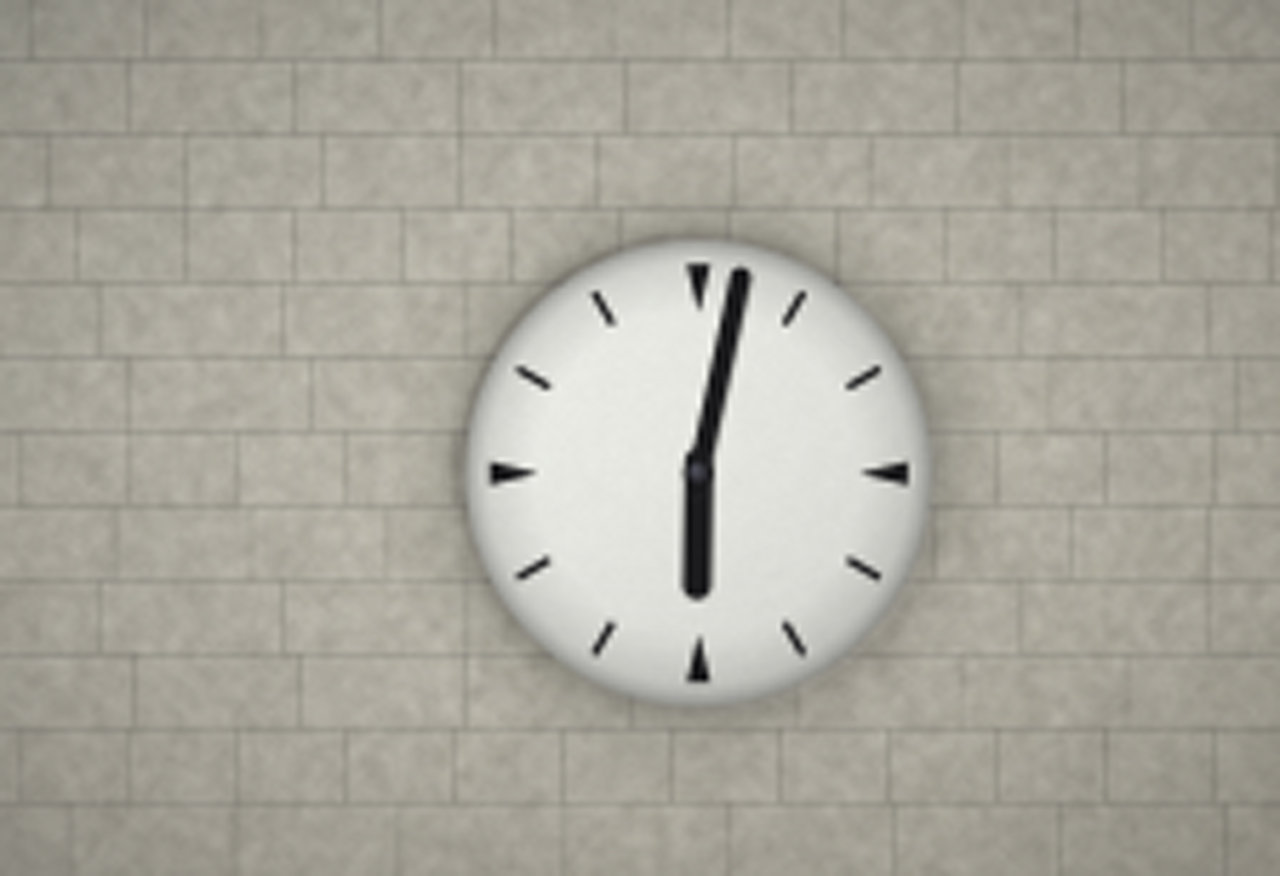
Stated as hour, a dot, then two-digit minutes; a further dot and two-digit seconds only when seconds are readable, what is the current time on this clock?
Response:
6.02
